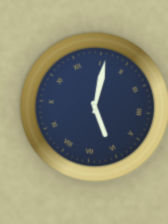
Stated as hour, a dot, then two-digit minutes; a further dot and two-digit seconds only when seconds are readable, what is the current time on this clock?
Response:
6.06
